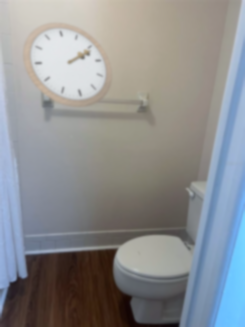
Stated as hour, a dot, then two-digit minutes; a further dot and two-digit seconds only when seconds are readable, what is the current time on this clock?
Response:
2.11
